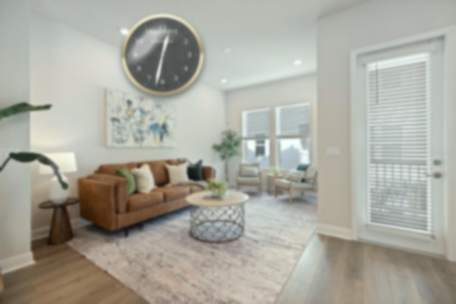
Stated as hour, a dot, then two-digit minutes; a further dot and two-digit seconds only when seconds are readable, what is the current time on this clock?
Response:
12.32
